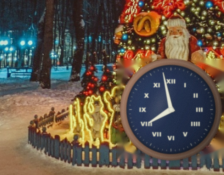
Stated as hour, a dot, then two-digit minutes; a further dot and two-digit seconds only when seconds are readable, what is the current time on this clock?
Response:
7.58
